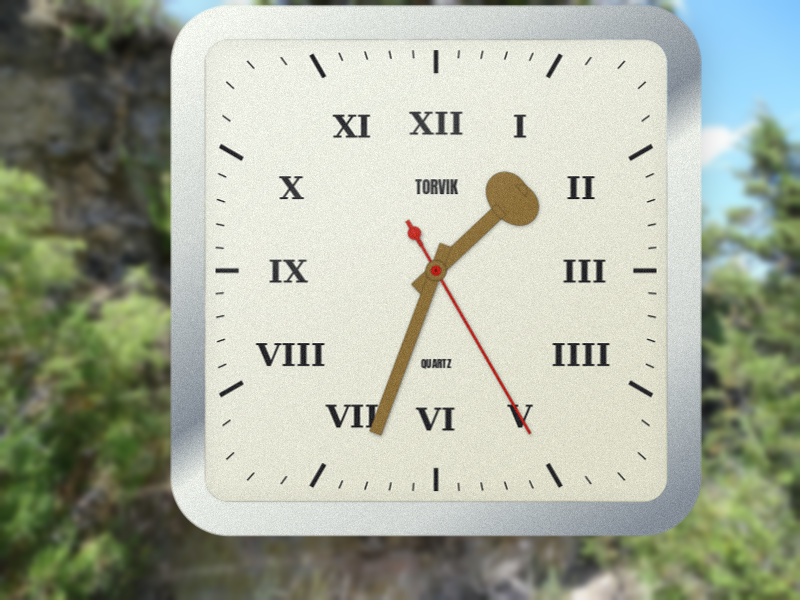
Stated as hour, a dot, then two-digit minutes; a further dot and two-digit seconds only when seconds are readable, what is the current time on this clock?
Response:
1.33.25
